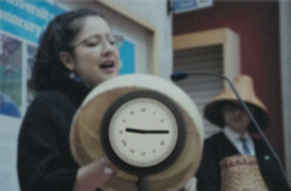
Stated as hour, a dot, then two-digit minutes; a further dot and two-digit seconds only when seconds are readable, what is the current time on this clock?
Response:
9.15
